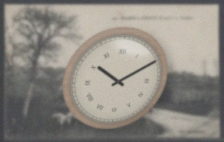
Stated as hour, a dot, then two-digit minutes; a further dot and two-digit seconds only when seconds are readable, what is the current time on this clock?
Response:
10.10
